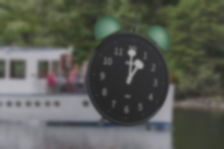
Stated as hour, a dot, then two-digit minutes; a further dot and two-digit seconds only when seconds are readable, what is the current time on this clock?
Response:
1.00
